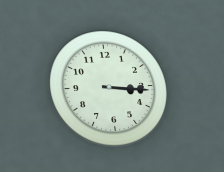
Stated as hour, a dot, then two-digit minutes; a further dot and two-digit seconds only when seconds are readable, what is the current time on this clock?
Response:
3.16
